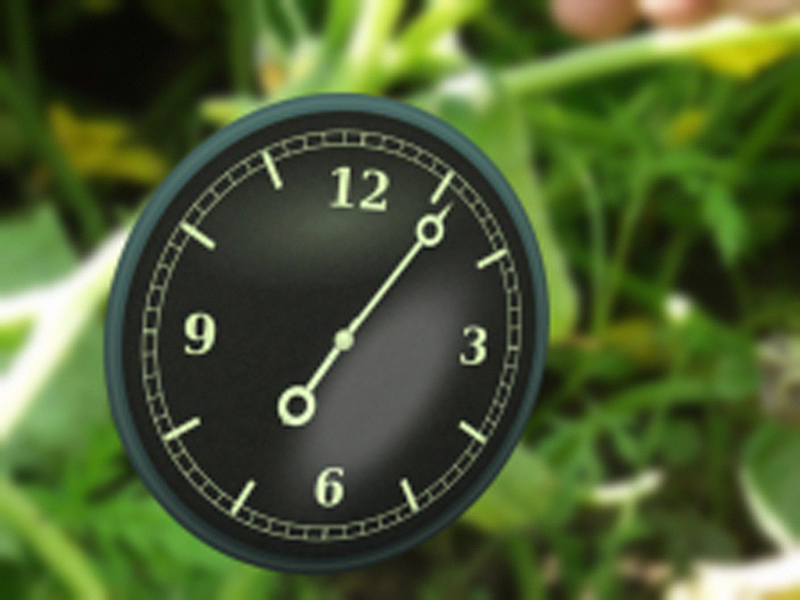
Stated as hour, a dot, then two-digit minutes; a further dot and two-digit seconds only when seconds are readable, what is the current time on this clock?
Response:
7.06
